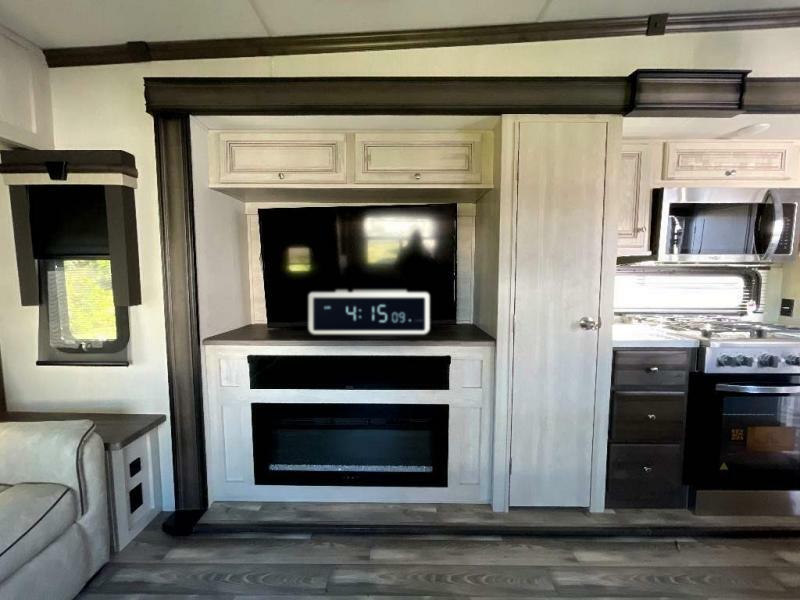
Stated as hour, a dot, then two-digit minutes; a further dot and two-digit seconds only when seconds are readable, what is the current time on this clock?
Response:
4.15
